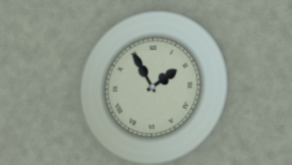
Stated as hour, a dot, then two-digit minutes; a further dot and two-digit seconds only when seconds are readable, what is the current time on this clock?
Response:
1.55
